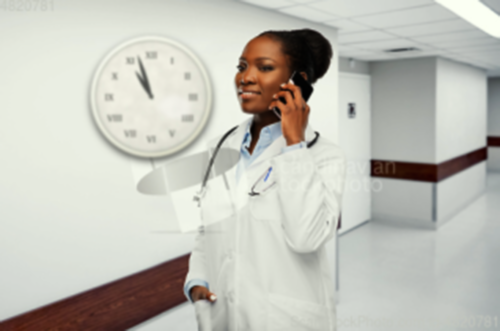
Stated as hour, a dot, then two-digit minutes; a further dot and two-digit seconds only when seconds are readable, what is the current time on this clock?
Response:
10.57
